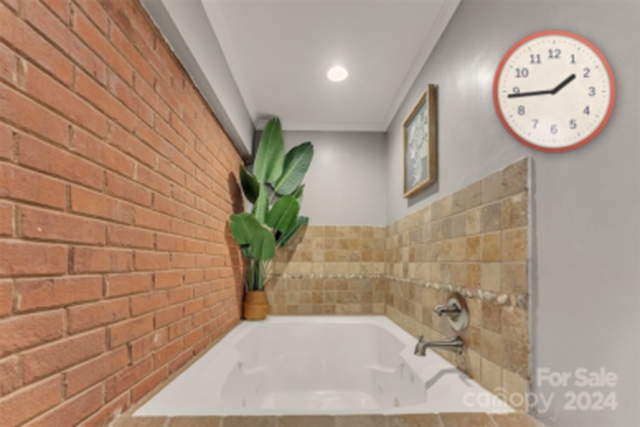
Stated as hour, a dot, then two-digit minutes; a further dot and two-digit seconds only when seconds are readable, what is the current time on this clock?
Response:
1.44
